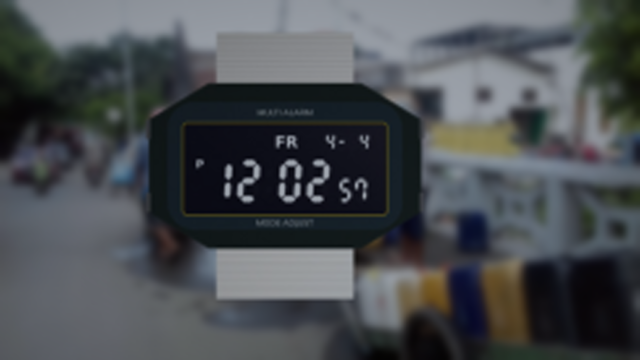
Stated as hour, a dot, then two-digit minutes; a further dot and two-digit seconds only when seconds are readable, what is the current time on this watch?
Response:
12.02.57
